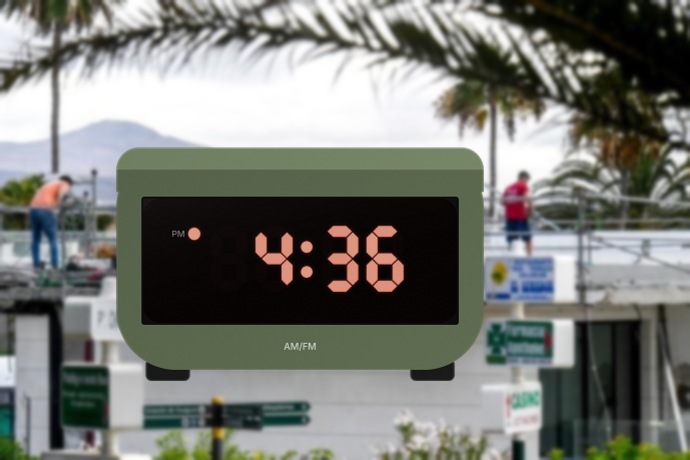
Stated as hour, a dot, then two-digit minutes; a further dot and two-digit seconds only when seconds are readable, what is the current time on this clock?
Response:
4.36
